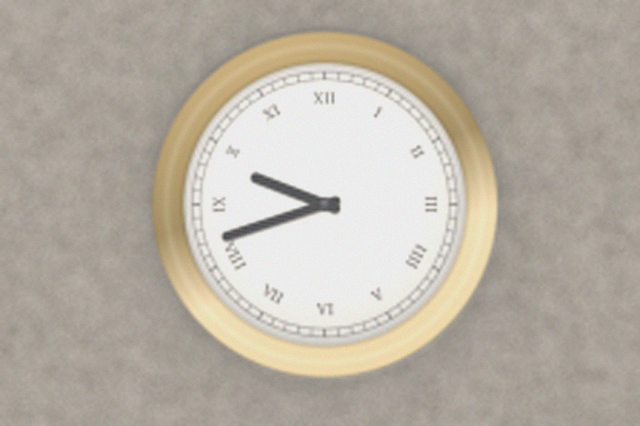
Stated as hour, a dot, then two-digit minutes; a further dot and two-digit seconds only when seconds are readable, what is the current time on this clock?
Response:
9.42
